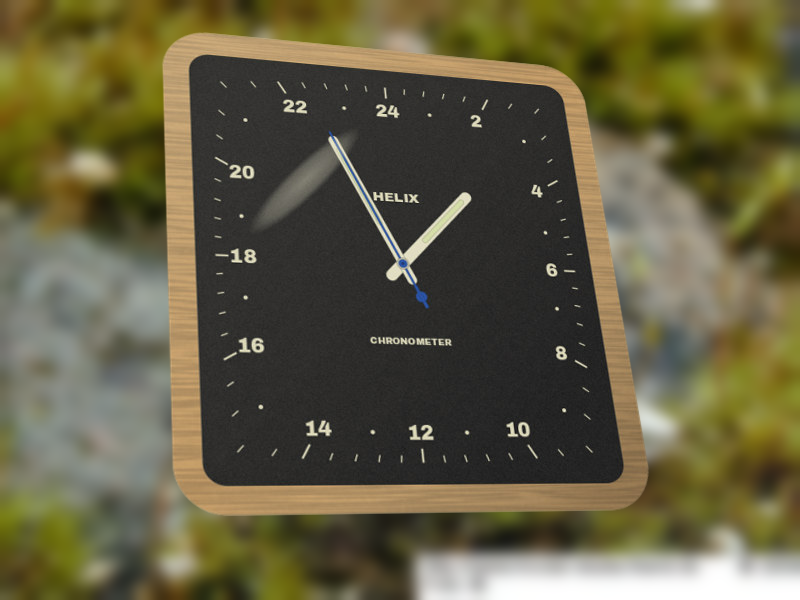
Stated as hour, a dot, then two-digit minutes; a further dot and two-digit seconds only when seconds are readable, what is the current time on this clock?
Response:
2.55.56
